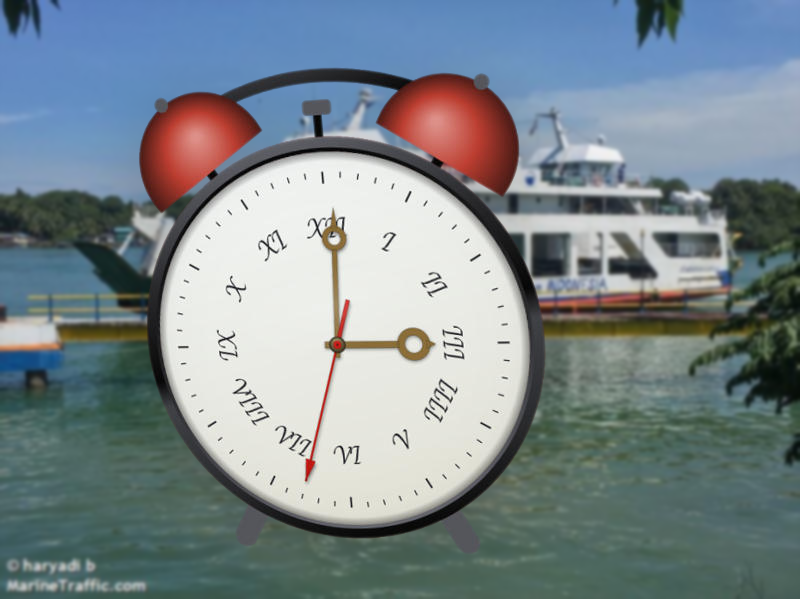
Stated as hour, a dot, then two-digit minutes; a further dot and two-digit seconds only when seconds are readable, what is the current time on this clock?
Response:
3.00.33
